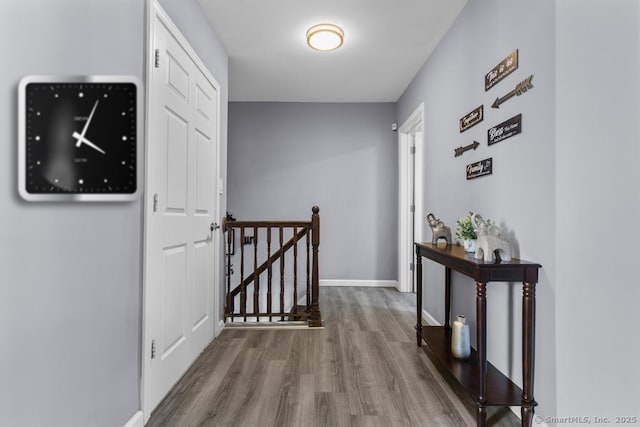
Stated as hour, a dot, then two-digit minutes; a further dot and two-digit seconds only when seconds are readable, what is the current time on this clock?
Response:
4.04
